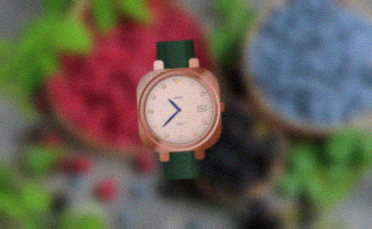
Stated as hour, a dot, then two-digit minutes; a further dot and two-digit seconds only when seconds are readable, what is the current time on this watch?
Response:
10.38
